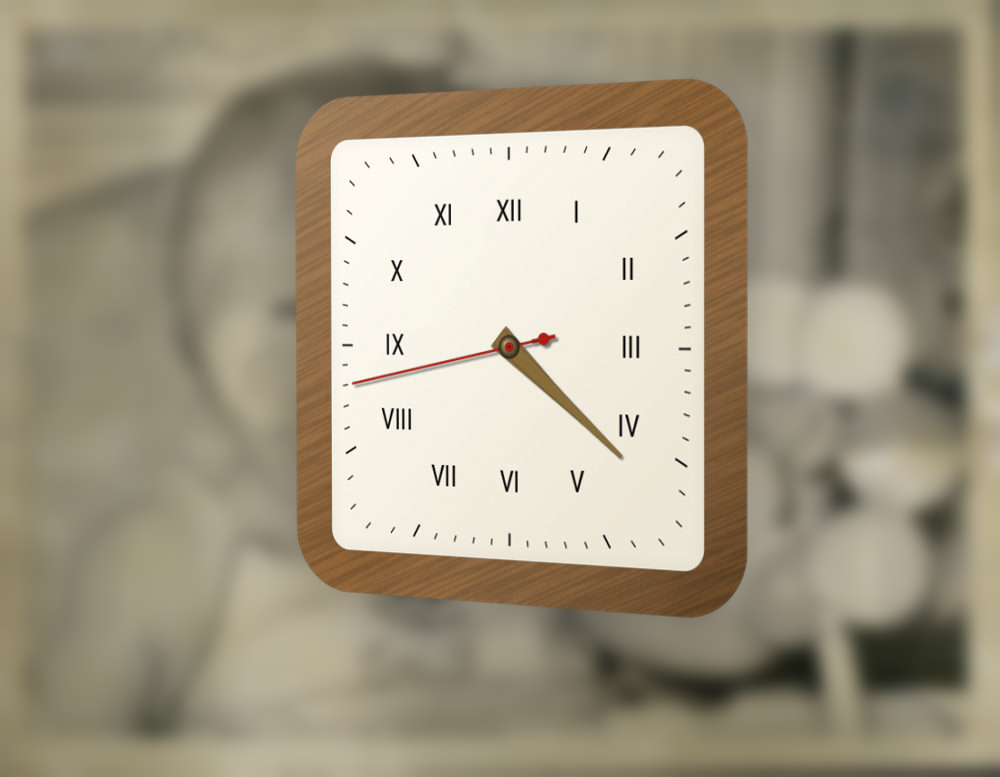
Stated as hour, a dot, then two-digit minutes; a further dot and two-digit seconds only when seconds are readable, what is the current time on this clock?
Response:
4.21.43
